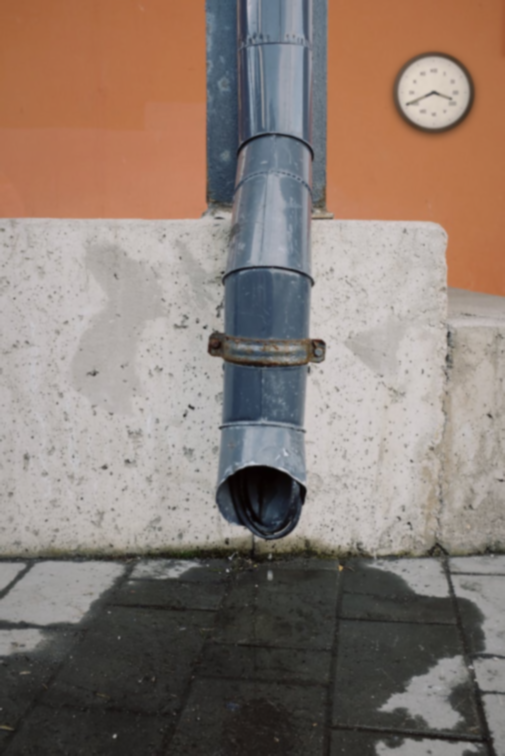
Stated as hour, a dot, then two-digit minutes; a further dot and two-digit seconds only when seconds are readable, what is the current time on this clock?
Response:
3.41
